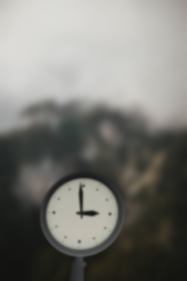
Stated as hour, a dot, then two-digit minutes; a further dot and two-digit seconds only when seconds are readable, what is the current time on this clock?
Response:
2.59
